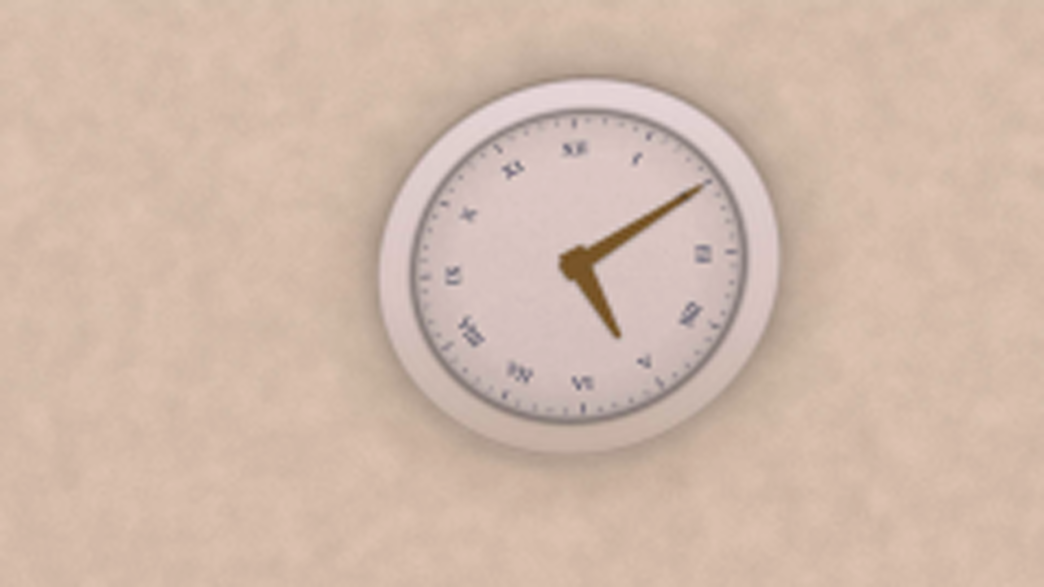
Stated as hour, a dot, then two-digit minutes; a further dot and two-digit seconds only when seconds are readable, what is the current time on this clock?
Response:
5.10
